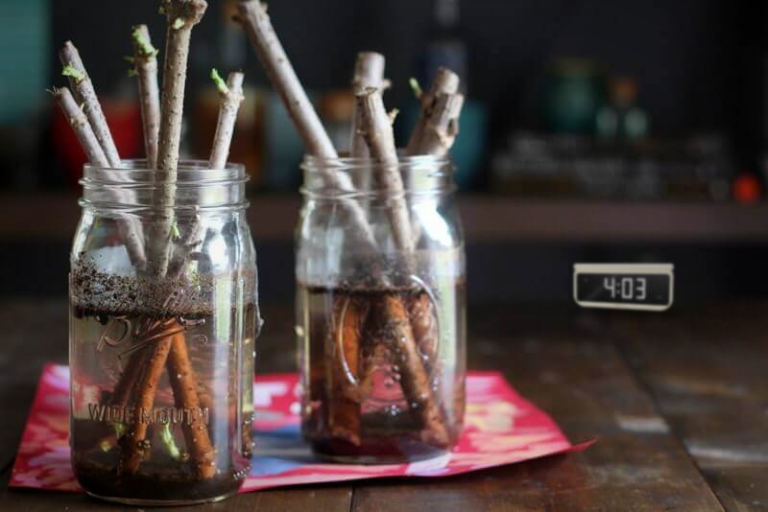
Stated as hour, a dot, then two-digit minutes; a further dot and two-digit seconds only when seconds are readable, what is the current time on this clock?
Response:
4.03
